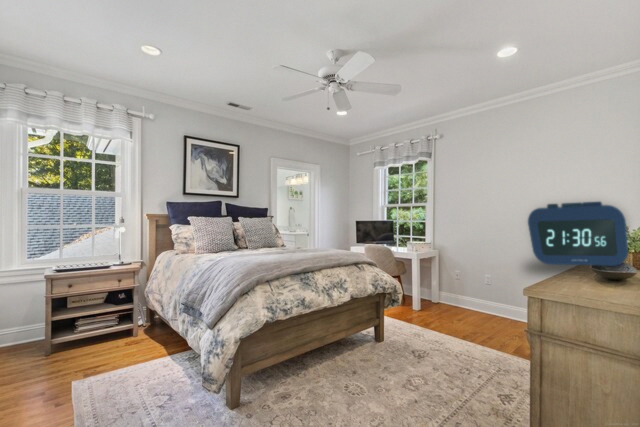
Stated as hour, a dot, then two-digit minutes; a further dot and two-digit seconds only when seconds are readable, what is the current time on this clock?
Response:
21.30
